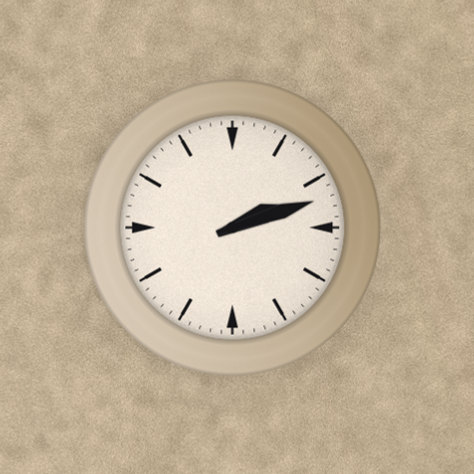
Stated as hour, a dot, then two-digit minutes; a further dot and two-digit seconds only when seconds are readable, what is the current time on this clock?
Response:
2.12
